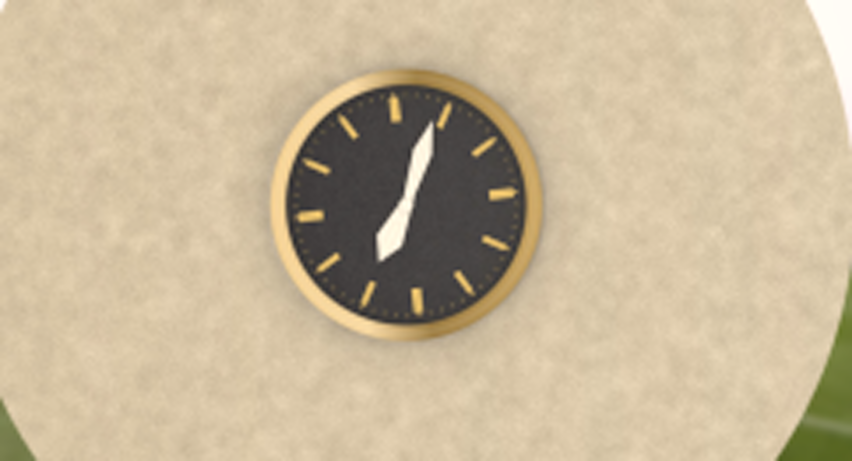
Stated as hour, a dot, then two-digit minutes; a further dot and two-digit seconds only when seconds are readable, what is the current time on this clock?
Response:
7.04
